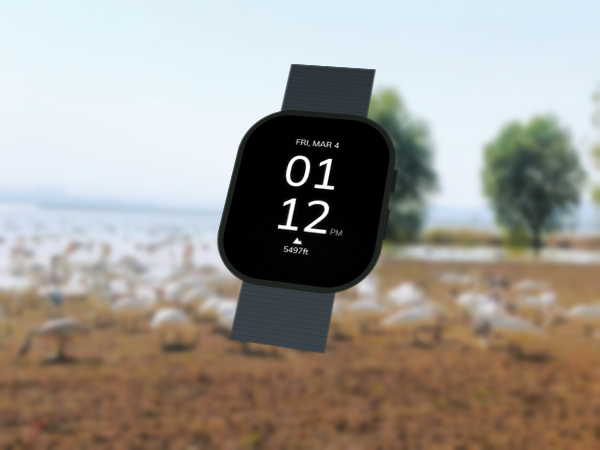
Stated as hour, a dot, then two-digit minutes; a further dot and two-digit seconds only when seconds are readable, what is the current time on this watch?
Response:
1.12
